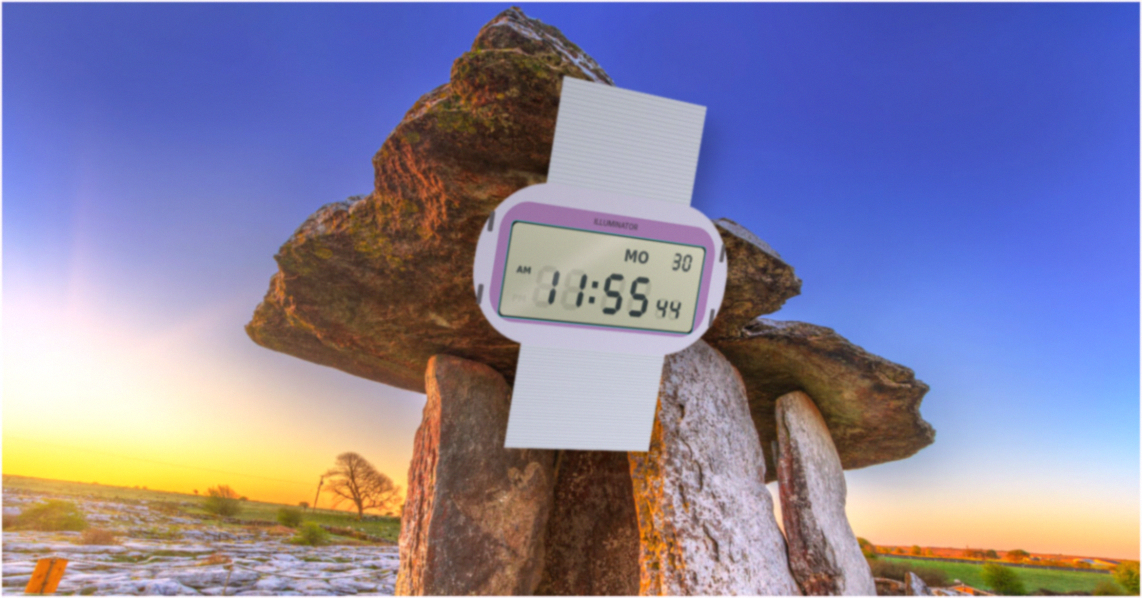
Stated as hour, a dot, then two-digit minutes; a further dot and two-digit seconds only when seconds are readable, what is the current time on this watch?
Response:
11.55.44
